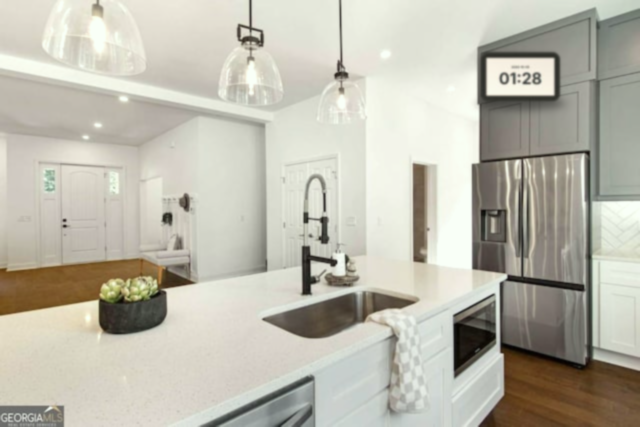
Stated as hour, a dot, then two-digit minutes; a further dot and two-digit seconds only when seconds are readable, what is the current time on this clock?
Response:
1.28
